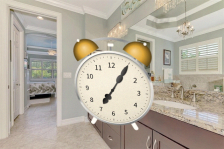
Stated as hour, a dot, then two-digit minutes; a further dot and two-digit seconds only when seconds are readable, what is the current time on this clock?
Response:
7.05
